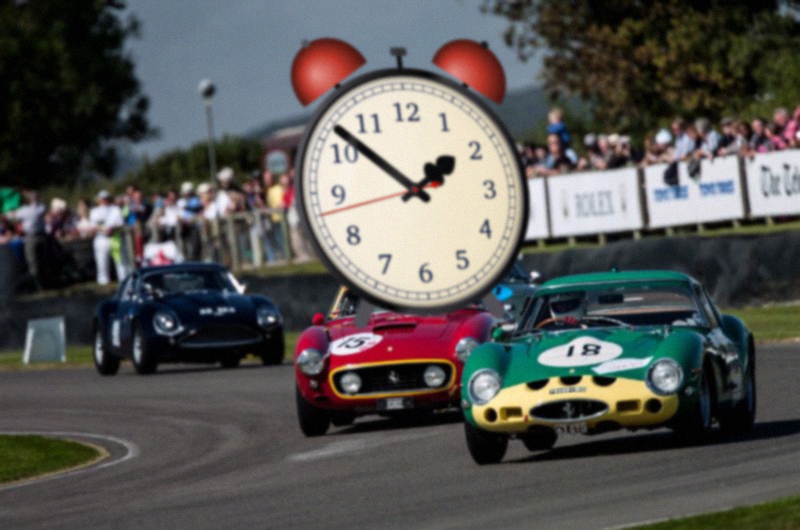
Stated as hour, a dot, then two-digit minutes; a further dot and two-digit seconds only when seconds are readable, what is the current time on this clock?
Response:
1.51.43
